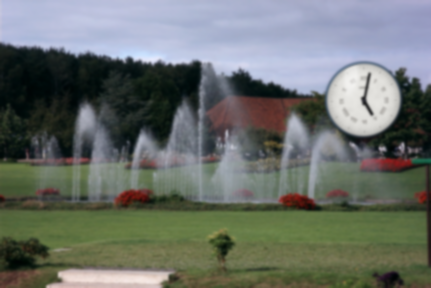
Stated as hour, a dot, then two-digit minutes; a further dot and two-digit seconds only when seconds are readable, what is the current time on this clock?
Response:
5.02
